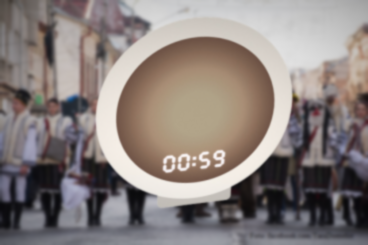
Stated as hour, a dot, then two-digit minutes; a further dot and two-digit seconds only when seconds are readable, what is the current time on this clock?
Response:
0.59
